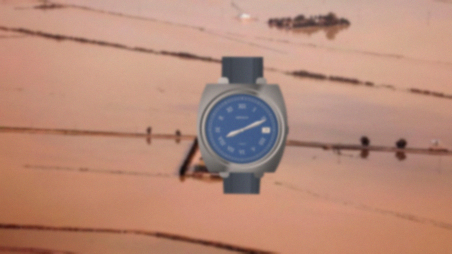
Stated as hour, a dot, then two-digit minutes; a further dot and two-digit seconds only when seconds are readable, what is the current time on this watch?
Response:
8.11
